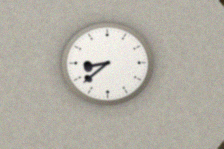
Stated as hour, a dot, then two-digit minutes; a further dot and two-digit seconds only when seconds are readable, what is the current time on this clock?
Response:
8.38
